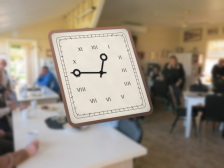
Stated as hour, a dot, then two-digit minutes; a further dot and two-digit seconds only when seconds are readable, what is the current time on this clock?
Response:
12.46
